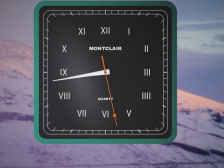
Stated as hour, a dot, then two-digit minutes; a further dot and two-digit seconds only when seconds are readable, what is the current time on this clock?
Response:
8.43.28
